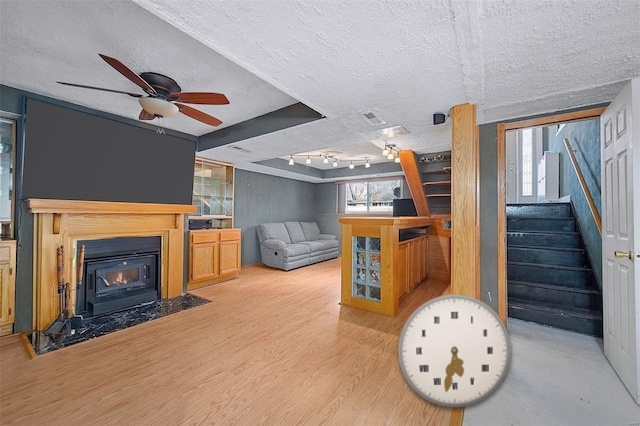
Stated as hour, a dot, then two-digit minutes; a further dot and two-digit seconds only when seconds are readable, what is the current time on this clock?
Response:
5.32
